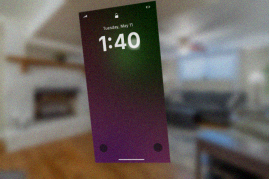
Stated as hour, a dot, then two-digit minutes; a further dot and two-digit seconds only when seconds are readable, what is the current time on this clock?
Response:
1.40
